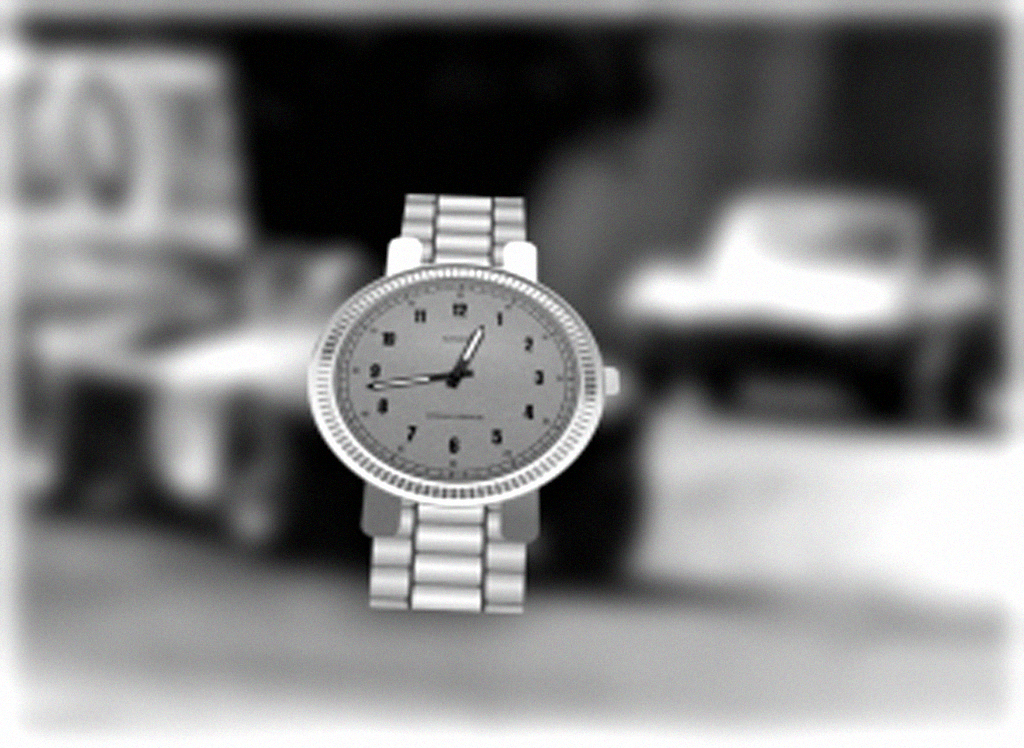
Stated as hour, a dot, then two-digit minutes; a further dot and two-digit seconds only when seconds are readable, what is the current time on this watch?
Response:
12.43
